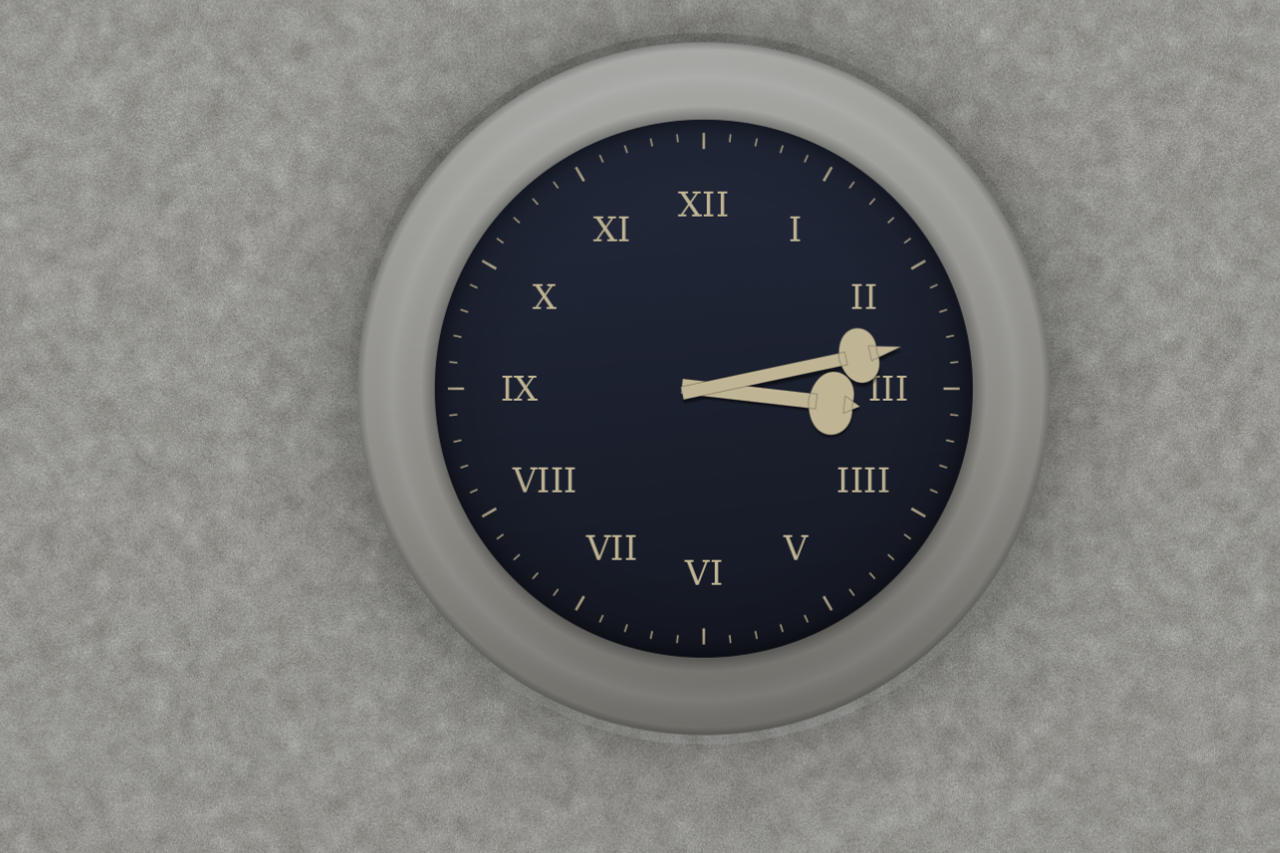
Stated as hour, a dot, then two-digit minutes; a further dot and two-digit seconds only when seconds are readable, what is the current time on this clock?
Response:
3.13
